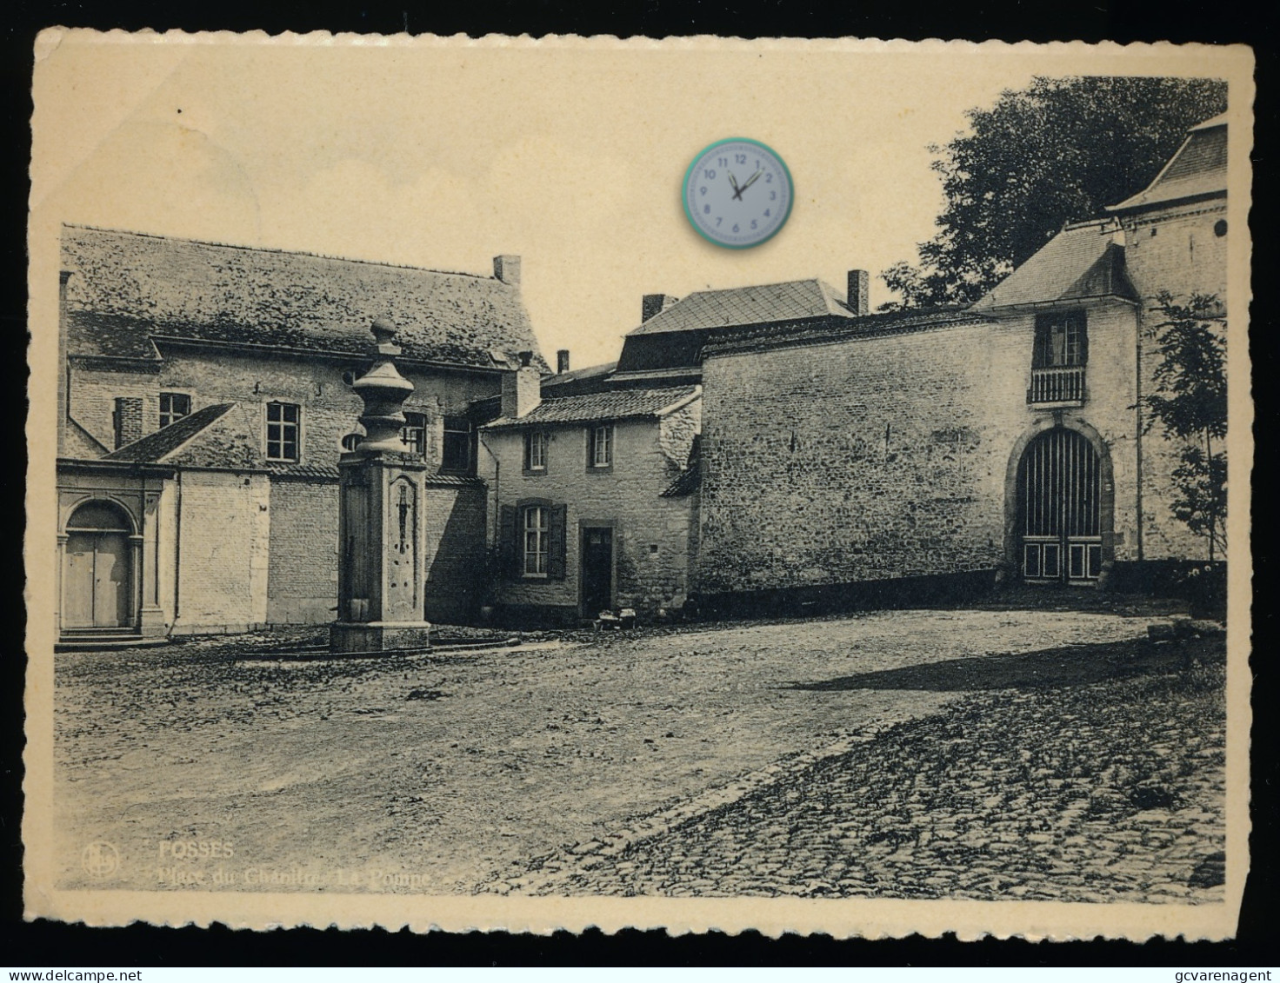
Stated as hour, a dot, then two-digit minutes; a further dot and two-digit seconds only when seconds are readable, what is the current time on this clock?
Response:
11.07
